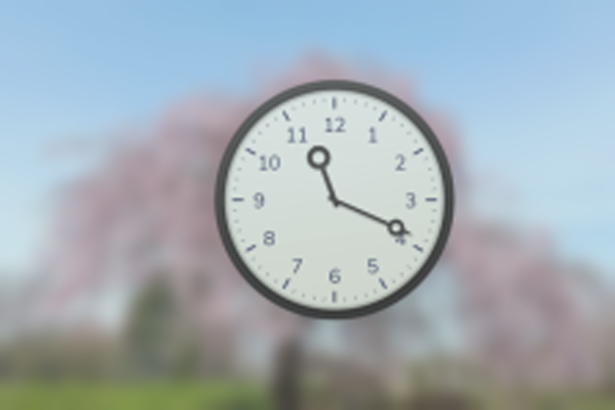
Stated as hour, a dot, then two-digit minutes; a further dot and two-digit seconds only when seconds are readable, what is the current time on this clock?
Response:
11.19
